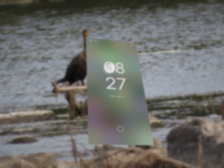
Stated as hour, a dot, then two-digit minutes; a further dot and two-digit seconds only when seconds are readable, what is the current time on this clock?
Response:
8.27
